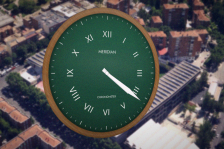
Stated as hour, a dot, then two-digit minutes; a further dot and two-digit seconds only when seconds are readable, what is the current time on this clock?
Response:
4.21
